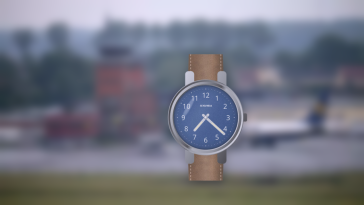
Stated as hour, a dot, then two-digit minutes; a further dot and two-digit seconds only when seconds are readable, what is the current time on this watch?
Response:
7.22
